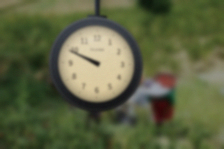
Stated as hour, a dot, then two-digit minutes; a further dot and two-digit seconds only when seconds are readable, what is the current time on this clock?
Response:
9.49
